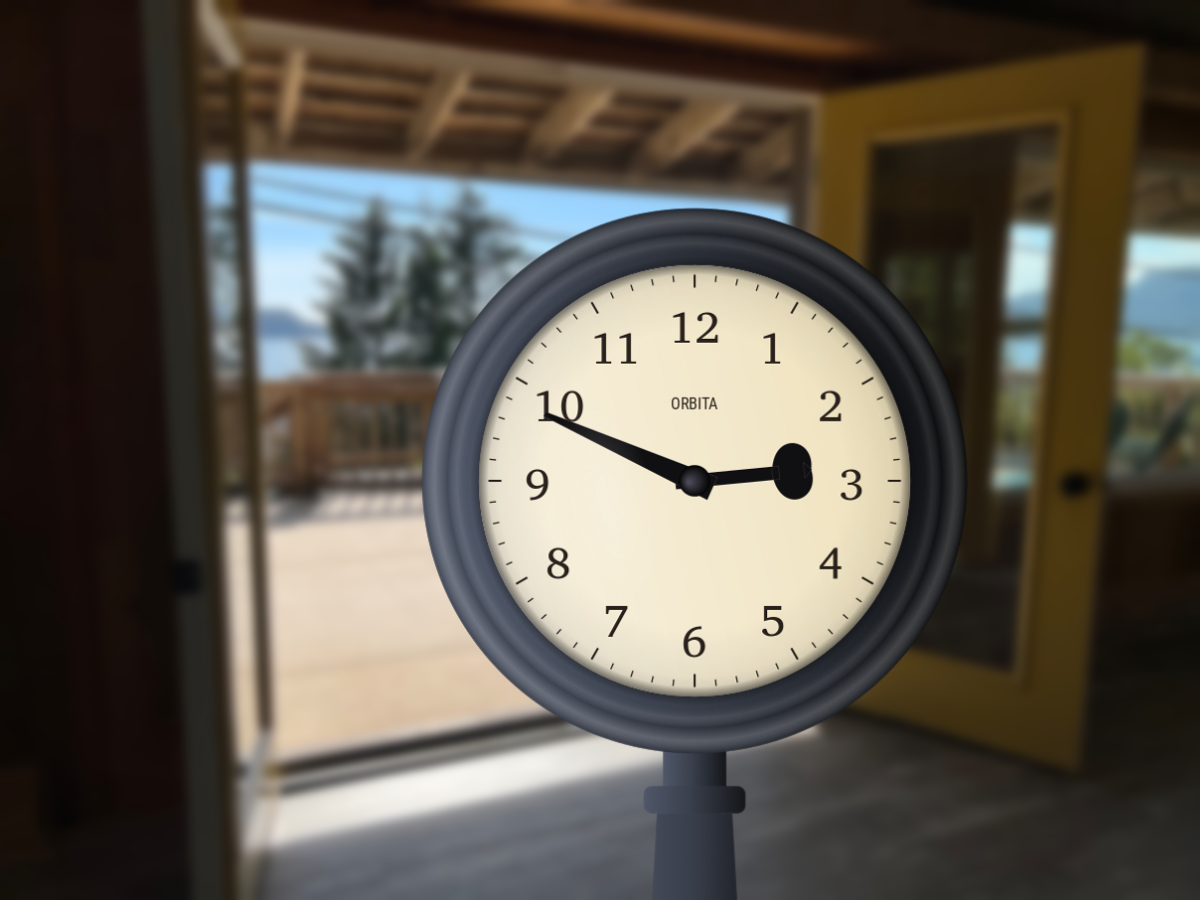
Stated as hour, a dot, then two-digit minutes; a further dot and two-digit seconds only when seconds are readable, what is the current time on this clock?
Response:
2.49
